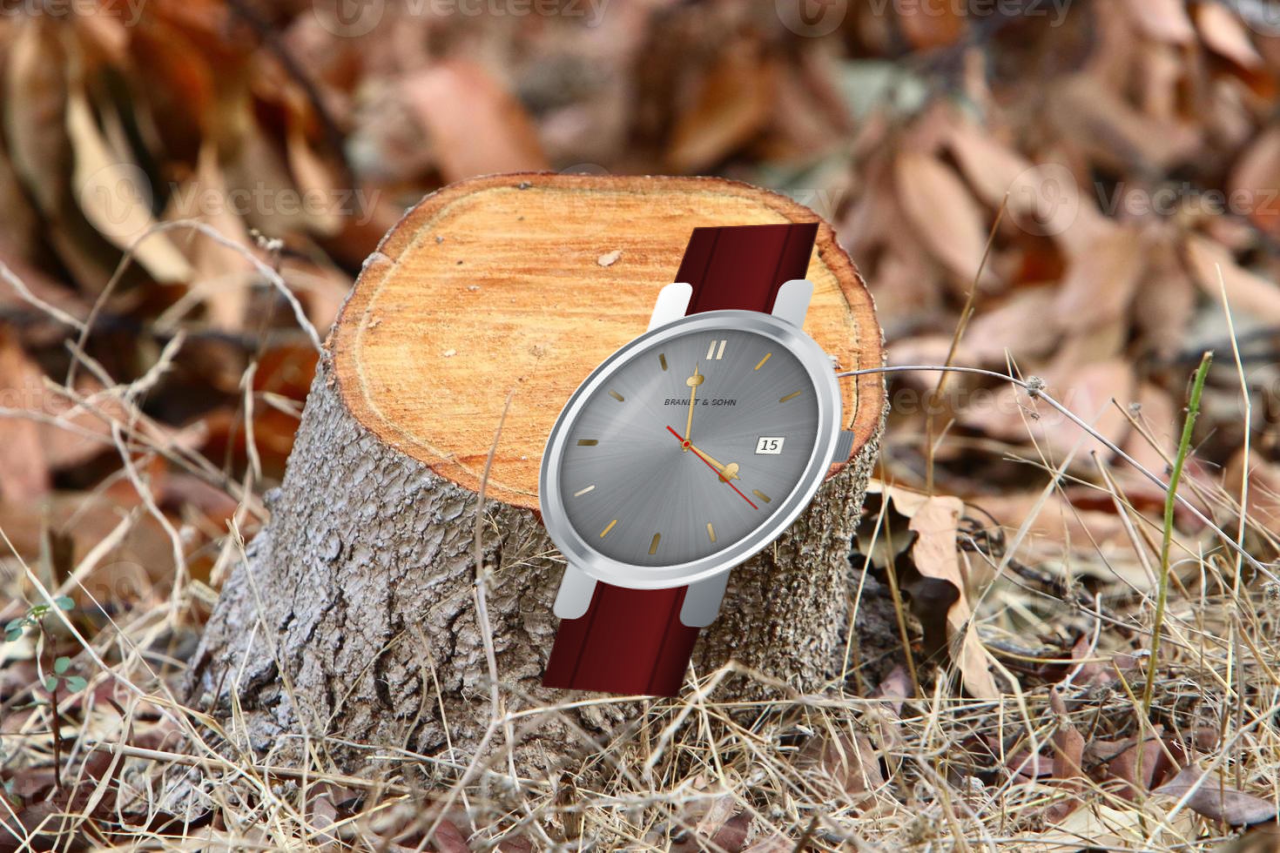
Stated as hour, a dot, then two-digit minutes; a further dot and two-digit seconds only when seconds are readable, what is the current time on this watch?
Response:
3.58.21
